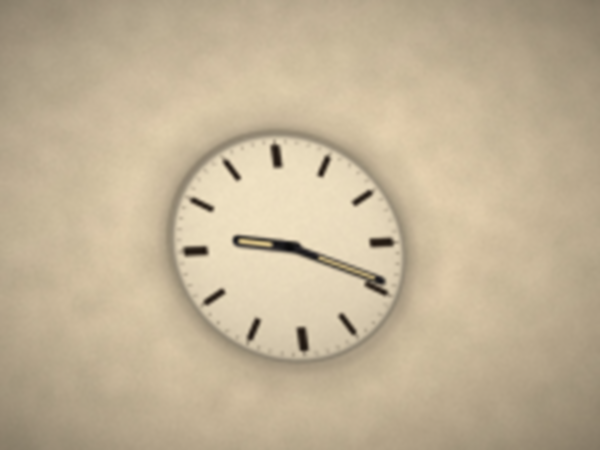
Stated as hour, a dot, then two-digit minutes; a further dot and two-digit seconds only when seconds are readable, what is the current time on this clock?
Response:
9.19
